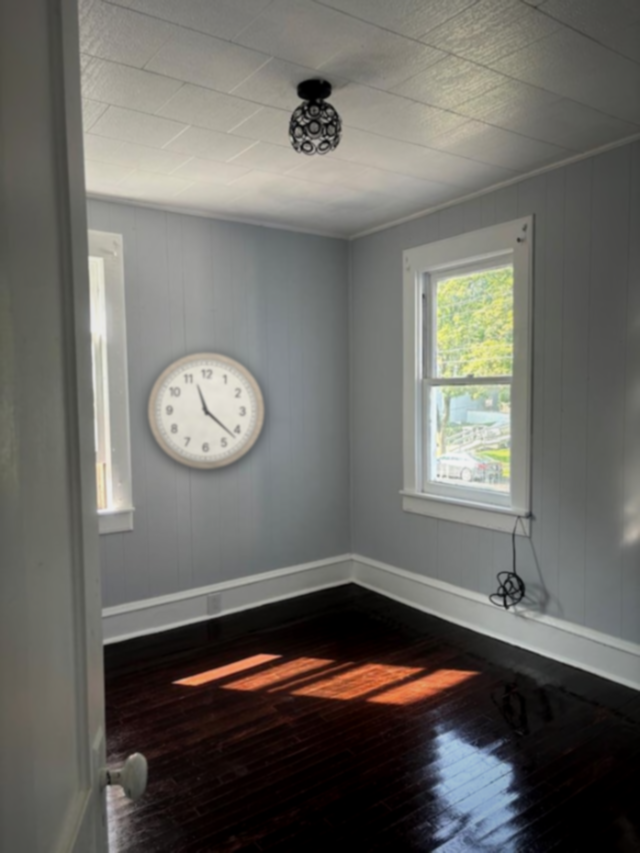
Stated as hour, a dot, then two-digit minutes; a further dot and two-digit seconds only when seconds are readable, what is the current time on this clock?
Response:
11.22
